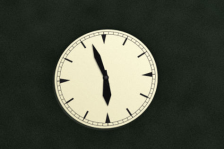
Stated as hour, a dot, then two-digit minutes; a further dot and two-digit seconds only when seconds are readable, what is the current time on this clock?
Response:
5.57
